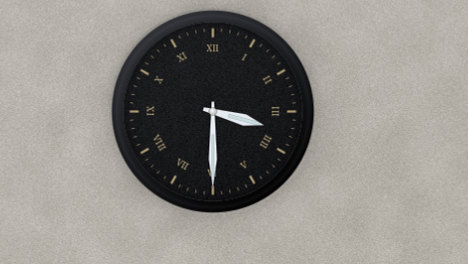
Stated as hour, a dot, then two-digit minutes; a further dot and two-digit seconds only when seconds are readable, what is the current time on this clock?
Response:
3.30
